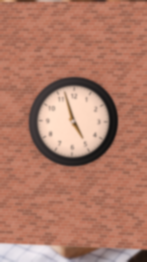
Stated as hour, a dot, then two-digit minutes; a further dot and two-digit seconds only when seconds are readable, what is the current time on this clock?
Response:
4.57
